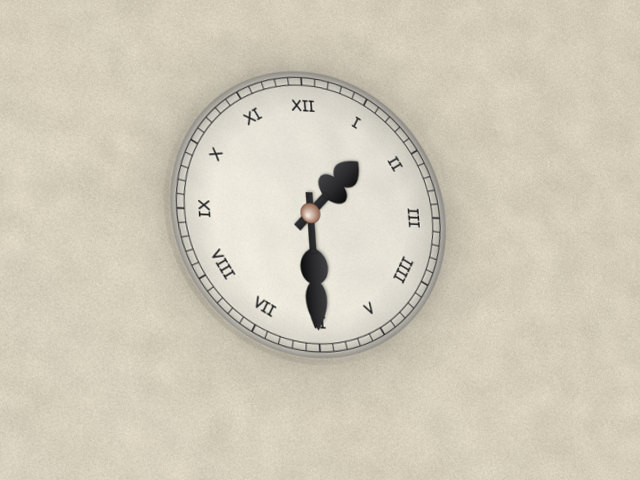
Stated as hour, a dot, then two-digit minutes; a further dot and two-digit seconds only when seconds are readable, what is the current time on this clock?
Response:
1.30
